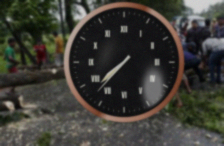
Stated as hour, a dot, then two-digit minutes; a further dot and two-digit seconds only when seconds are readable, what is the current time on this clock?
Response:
7.37
